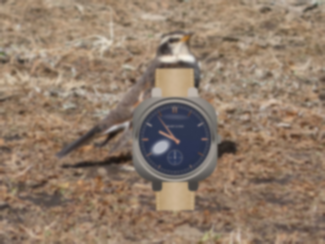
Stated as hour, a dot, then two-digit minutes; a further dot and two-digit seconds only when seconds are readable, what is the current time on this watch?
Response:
9.54
